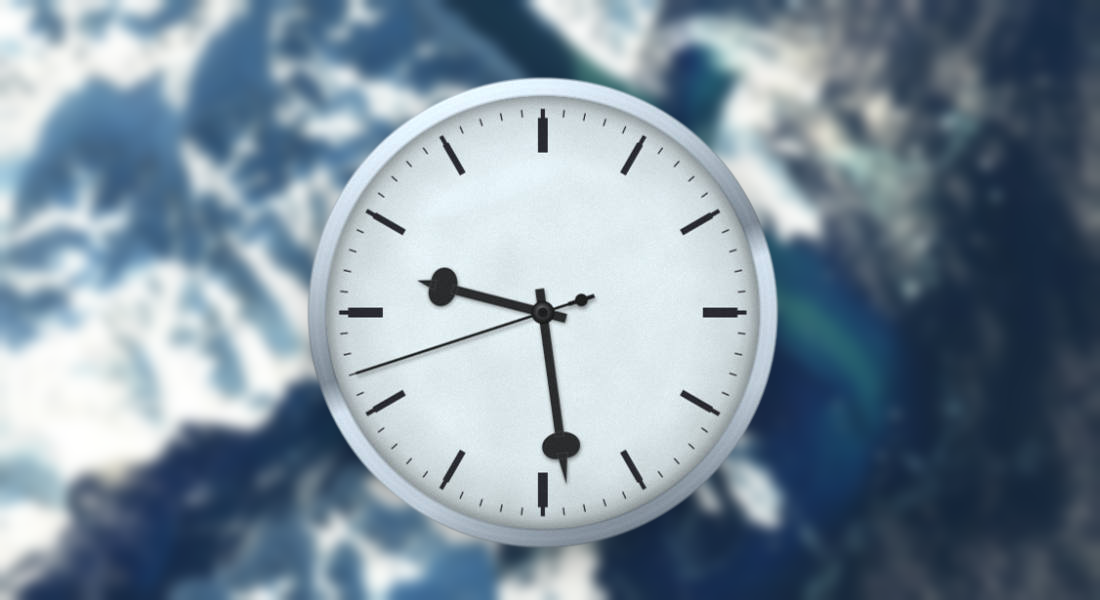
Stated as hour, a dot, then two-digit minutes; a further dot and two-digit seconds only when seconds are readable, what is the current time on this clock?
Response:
9.28.42
